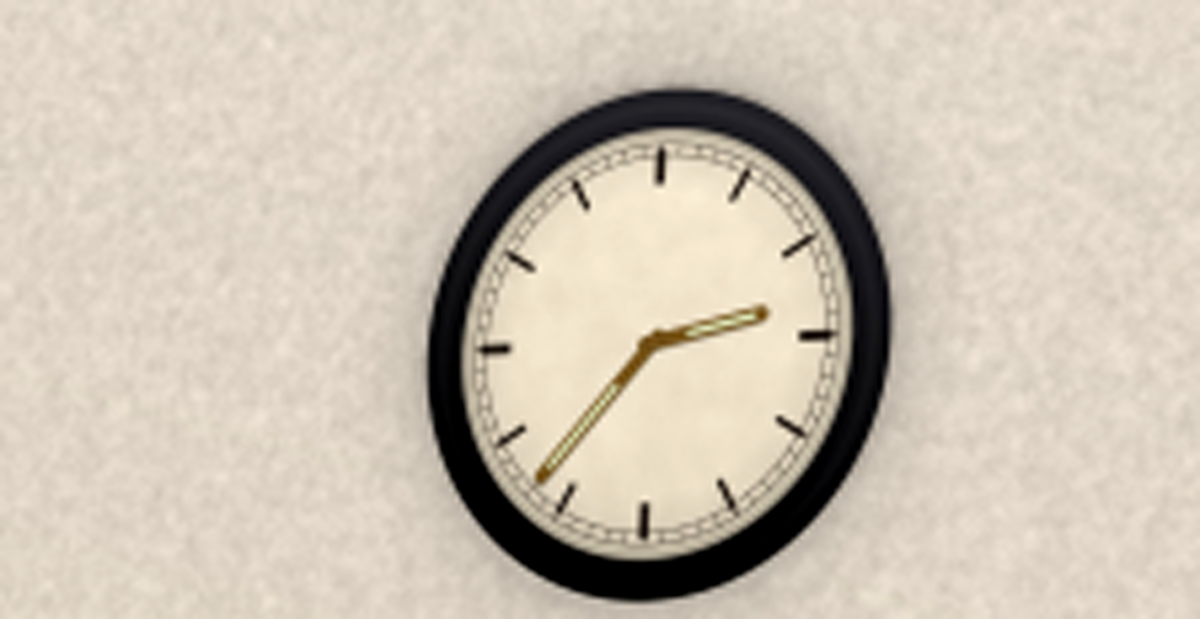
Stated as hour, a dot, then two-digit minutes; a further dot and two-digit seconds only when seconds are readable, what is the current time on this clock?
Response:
2.37
